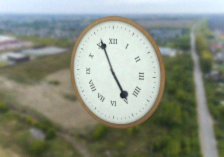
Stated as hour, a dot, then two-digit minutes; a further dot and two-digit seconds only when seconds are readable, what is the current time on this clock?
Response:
4.56
